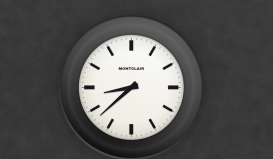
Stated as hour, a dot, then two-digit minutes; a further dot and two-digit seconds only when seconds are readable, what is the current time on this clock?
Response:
8.38
